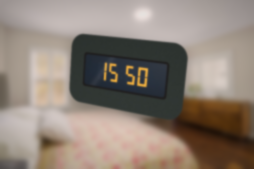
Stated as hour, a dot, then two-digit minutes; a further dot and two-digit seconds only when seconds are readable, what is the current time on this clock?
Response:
15.50
